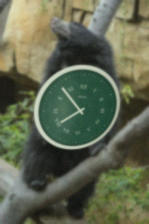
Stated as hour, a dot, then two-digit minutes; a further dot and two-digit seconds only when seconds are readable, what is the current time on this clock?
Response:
7.53
